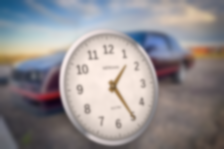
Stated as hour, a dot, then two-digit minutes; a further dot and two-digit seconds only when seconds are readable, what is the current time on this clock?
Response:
1.25
